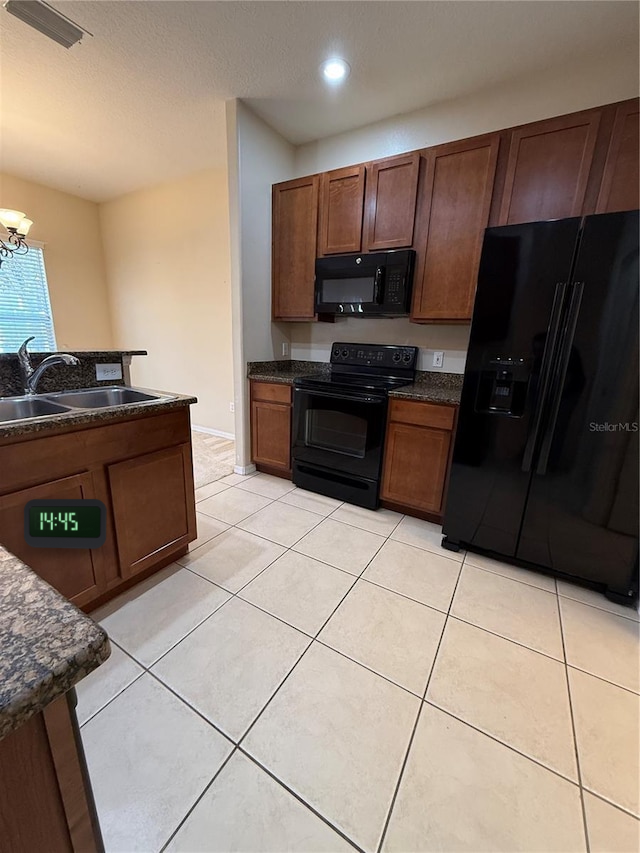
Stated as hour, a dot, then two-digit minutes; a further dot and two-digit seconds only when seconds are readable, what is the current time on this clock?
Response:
14.45
